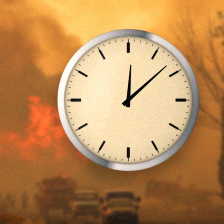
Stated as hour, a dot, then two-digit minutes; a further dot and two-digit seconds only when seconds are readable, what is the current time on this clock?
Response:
12.08
